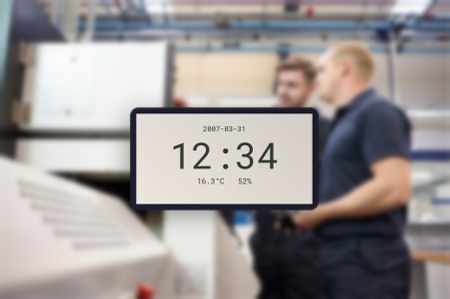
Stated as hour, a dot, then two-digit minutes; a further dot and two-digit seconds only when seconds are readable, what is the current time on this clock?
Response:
12.34
